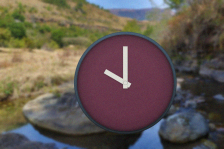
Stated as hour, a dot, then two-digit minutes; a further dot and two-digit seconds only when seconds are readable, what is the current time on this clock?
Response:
10.00
